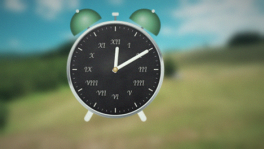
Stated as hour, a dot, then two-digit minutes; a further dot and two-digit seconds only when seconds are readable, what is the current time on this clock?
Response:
12.10
